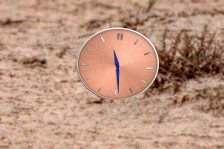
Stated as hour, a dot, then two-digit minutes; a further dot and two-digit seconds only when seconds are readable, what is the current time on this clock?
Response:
11.29
